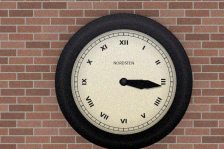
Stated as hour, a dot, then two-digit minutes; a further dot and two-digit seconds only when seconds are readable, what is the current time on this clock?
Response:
3.16
